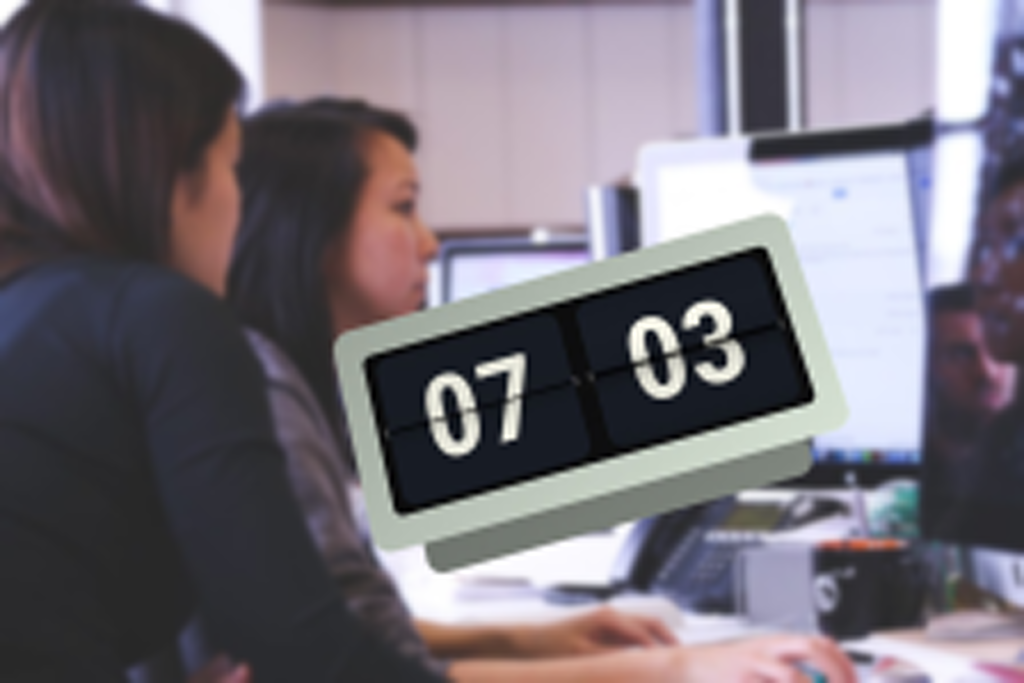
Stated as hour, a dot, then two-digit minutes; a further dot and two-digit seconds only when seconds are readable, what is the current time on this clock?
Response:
7.03
